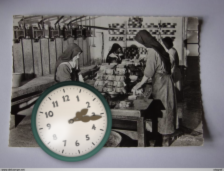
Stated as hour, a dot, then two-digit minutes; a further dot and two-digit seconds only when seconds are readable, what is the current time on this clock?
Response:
2.16
